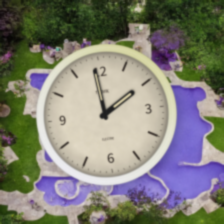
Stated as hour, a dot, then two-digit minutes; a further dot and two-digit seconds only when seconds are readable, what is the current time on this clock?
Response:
1.59
